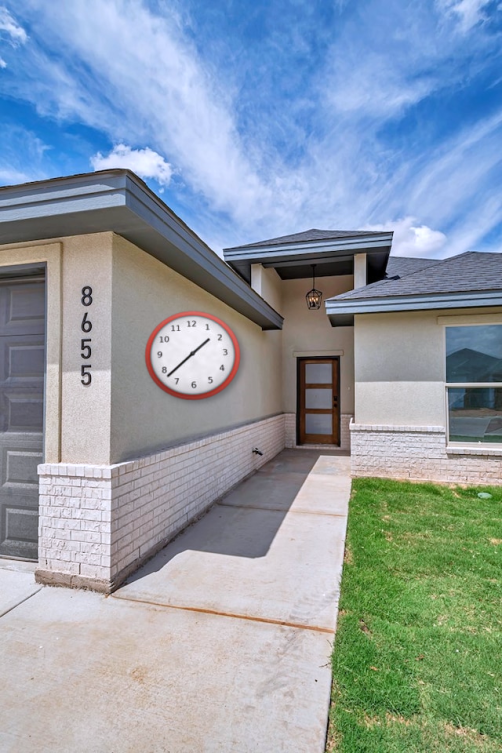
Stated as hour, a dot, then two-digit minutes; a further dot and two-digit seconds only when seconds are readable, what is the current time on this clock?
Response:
1.38
